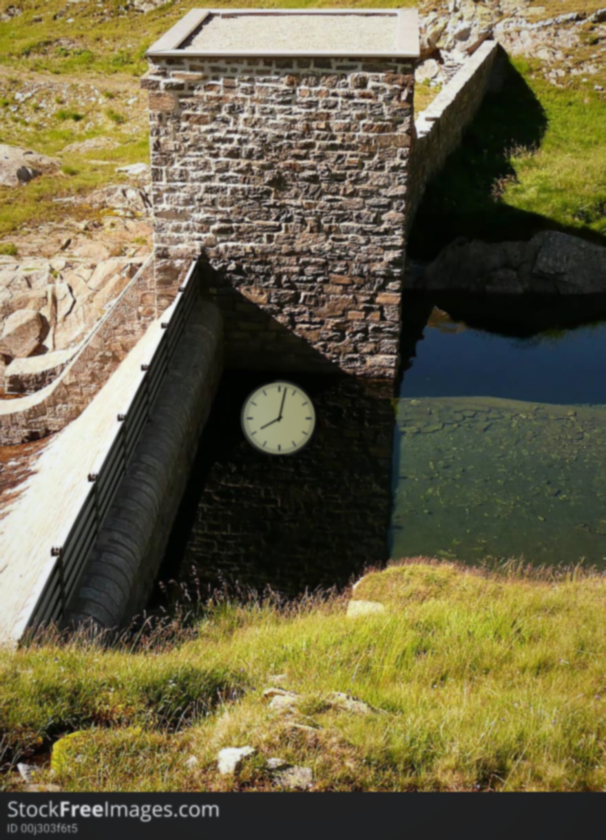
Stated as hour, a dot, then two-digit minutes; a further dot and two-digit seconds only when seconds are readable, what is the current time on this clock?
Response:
8.02
